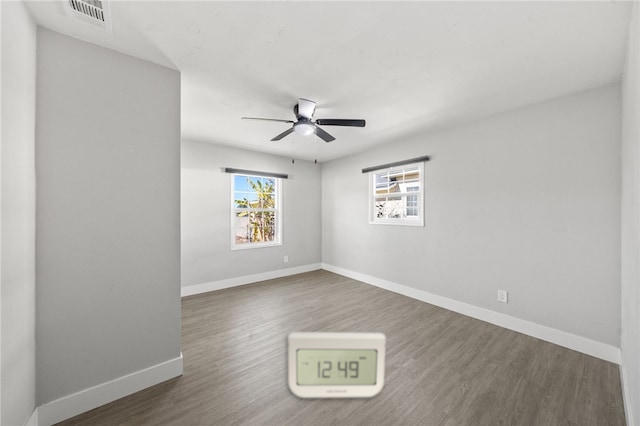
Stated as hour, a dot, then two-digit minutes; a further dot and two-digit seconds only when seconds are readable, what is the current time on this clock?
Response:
12.49
